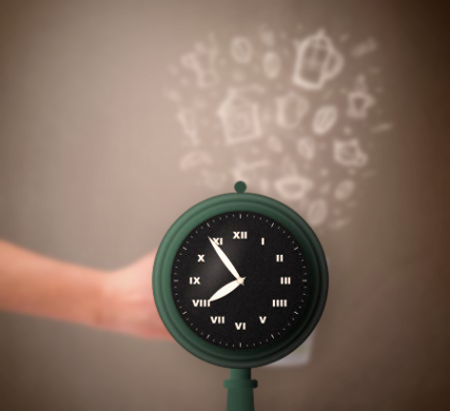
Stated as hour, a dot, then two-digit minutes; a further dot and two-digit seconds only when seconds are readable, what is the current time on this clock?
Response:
7.54
